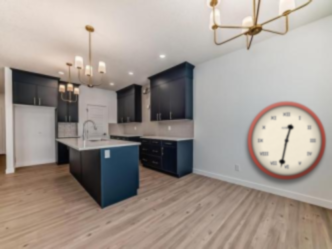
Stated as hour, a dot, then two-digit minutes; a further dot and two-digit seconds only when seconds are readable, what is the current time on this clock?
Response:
12.32
